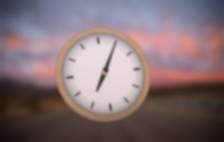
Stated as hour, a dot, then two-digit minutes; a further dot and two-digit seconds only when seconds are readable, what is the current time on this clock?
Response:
7.05
